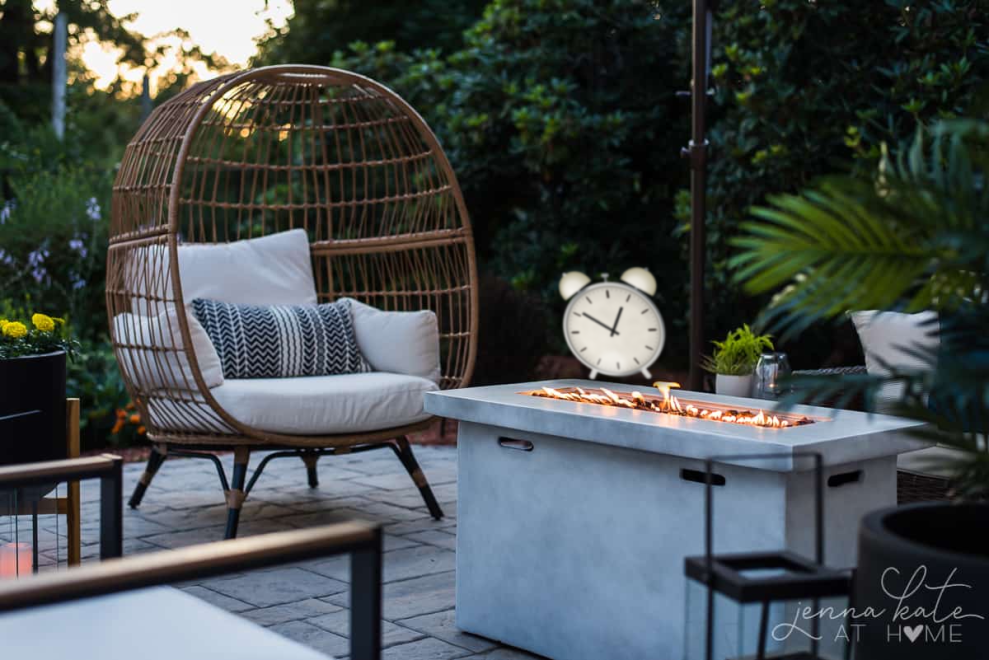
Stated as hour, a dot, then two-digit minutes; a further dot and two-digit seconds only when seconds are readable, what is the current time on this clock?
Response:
12.51
